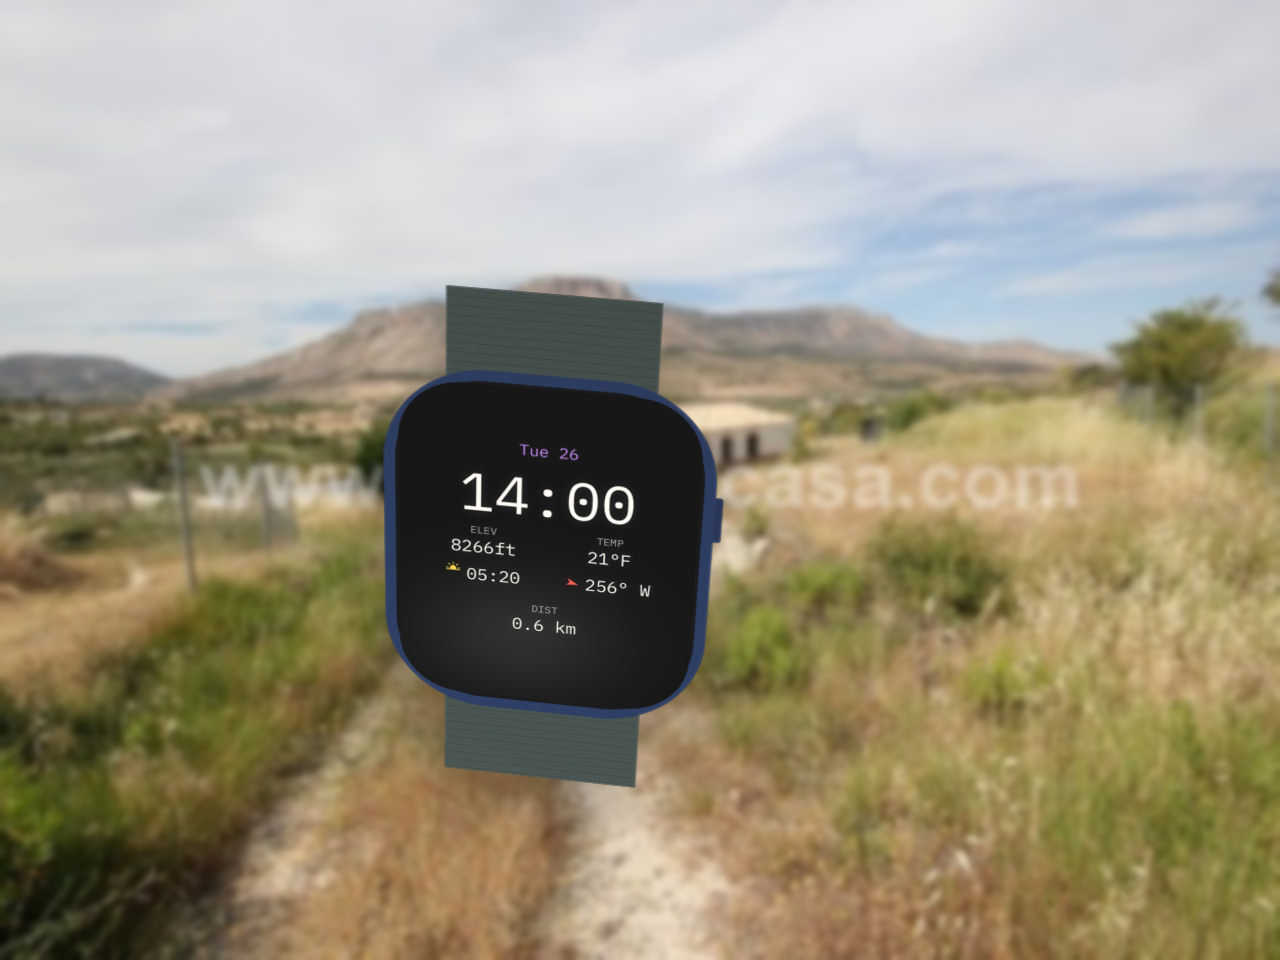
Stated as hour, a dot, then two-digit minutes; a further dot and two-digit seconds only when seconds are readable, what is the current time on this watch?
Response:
14.00
